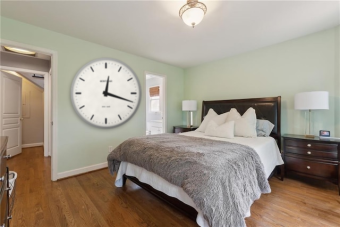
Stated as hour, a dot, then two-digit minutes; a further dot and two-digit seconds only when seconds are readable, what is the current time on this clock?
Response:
12.18
